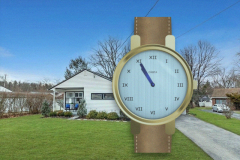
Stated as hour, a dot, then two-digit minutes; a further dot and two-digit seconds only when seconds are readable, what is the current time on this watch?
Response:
10.55
